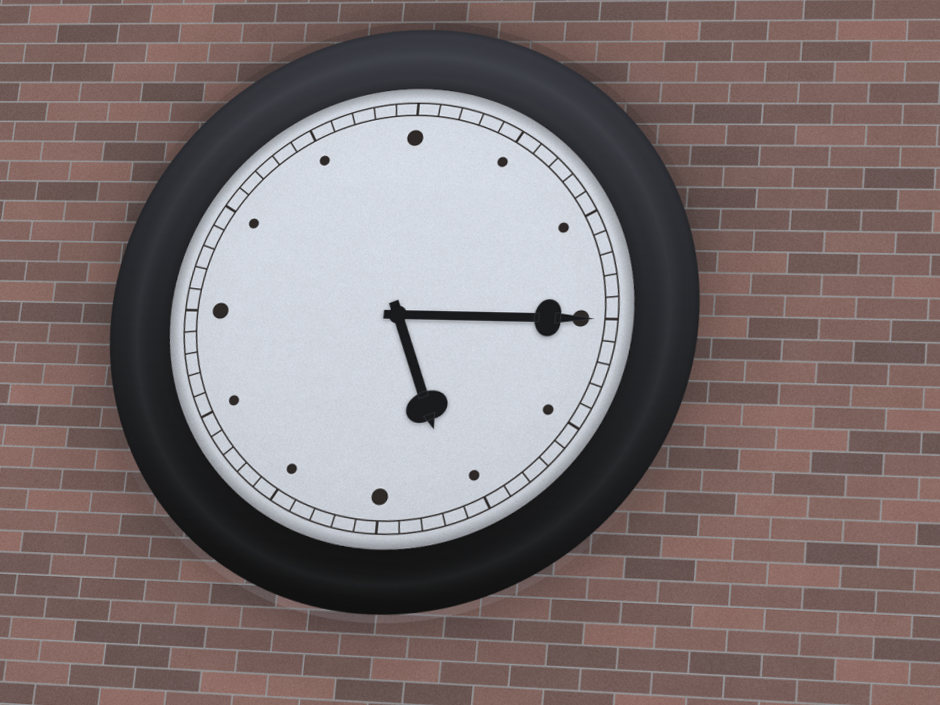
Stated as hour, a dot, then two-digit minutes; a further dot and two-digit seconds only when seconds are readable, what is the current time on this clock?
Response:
5.15
